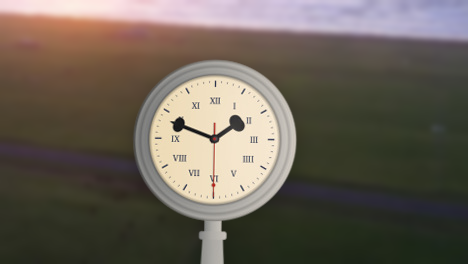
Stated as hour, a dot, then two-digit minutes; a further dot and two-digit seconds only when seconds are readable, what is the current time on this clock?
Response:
1.48.30
